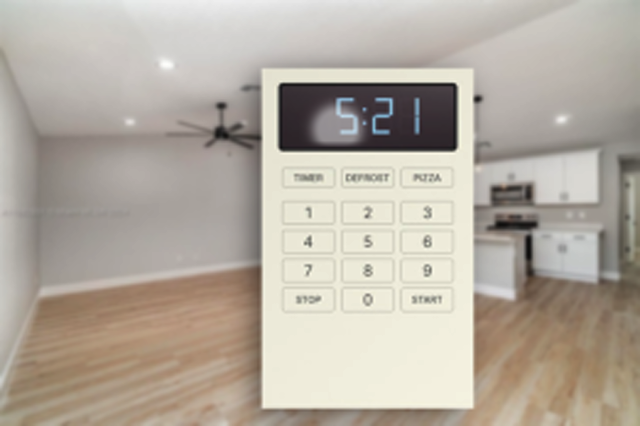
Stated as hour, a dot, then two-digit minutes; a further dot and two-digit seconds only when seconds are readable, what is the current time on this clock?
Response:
5.21
